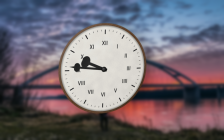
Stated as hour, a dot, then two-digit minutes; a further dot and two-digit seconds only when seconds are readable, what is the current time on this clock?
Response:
9.46
